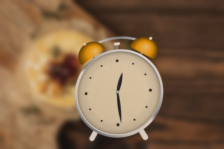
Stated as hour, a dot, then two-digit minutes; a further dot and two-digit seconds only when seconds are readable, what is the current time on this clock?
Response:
12.29
